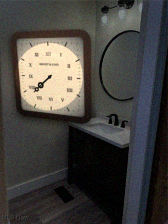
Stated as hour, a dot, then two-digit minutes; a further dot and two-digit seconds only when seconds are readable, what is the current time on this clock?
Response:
7.38
